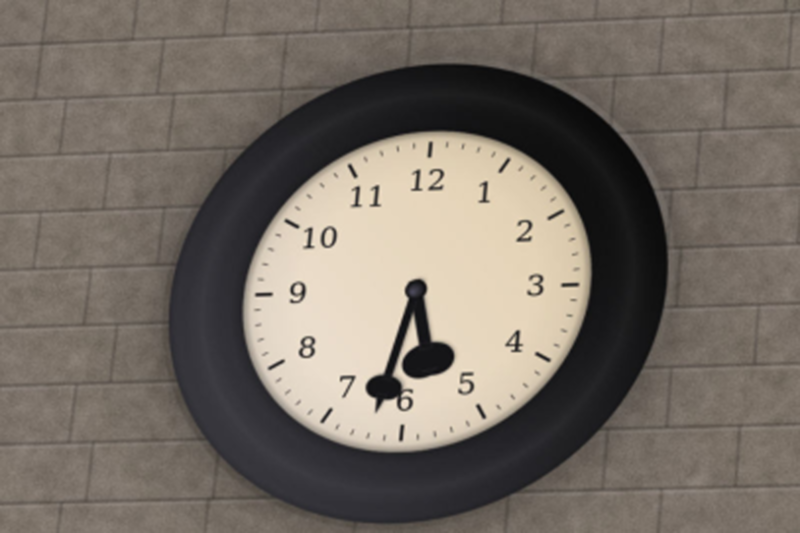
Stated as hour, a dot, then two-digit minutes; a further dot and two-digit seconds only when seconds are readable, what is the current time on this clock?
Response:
5.32
